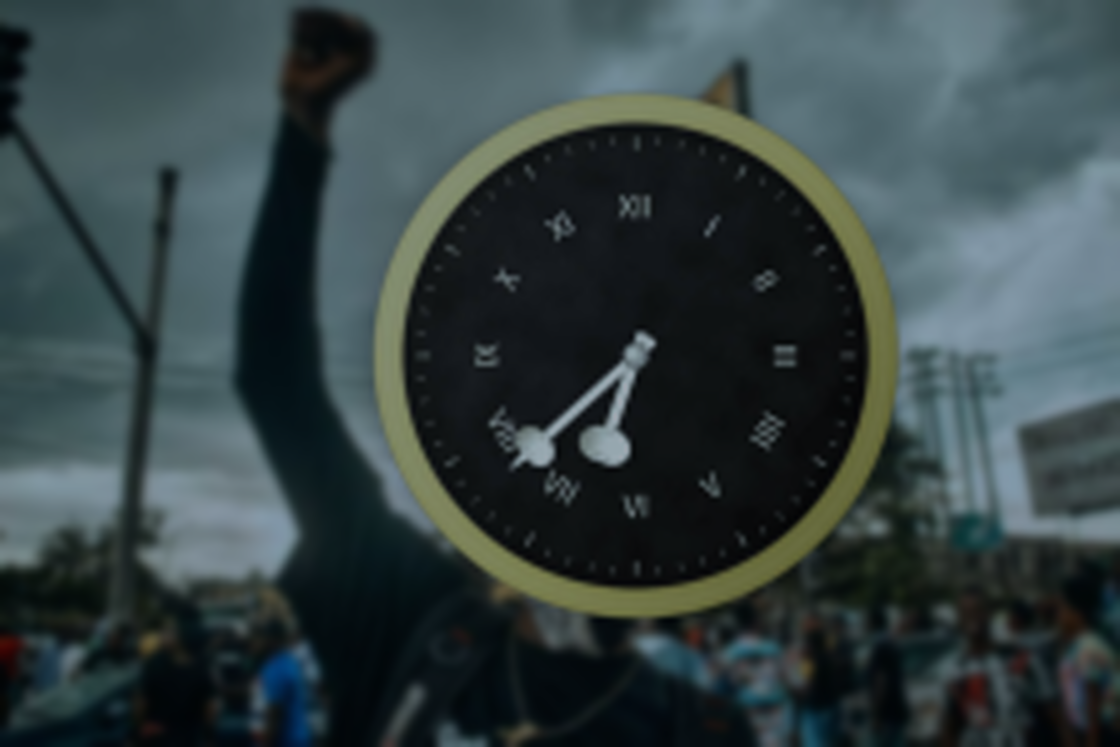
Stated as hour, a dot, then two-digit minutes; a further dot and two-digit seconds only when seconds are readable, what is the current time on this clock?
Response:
6.38
